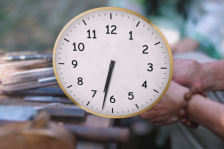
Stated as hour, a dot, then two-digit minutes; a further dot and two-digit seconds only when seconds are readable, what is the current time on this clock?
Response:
6.32
